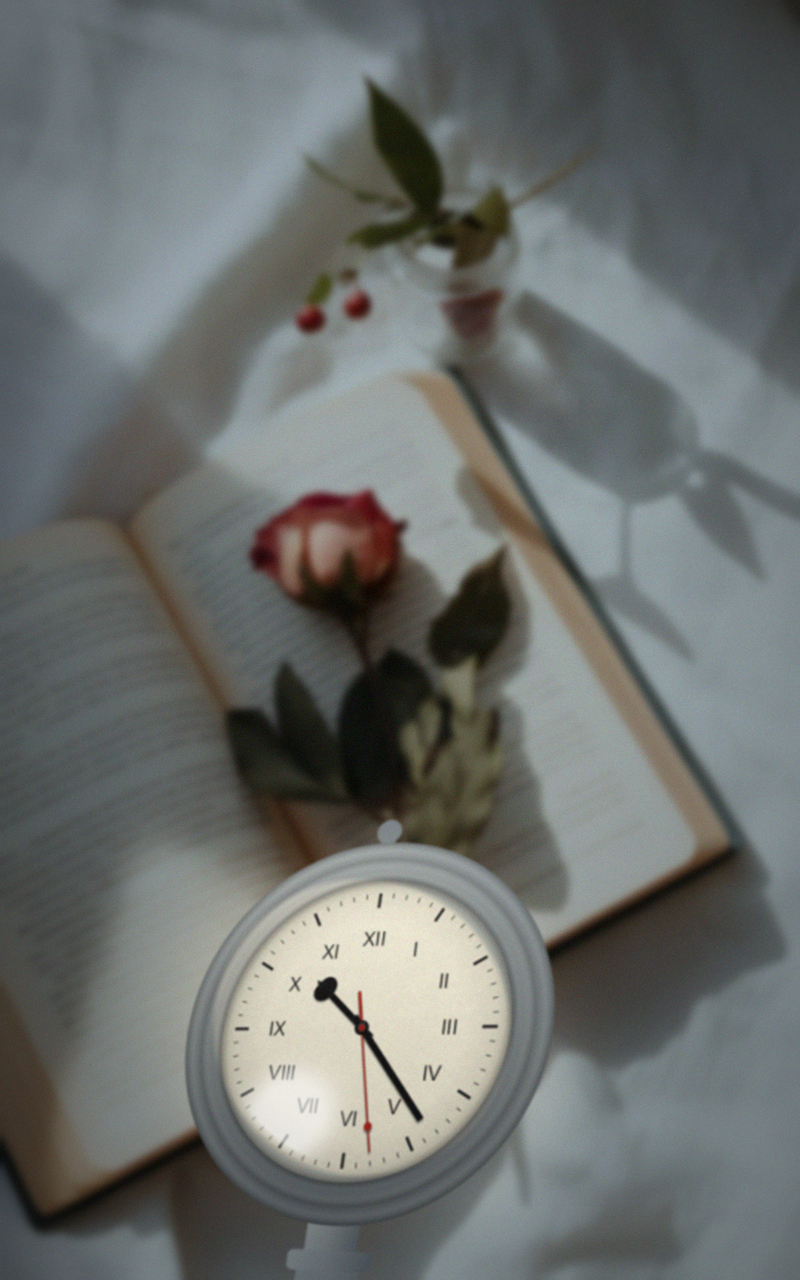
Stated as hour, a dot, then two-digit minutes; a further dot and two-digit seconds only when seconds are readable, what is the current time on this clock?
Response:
10.23.28
